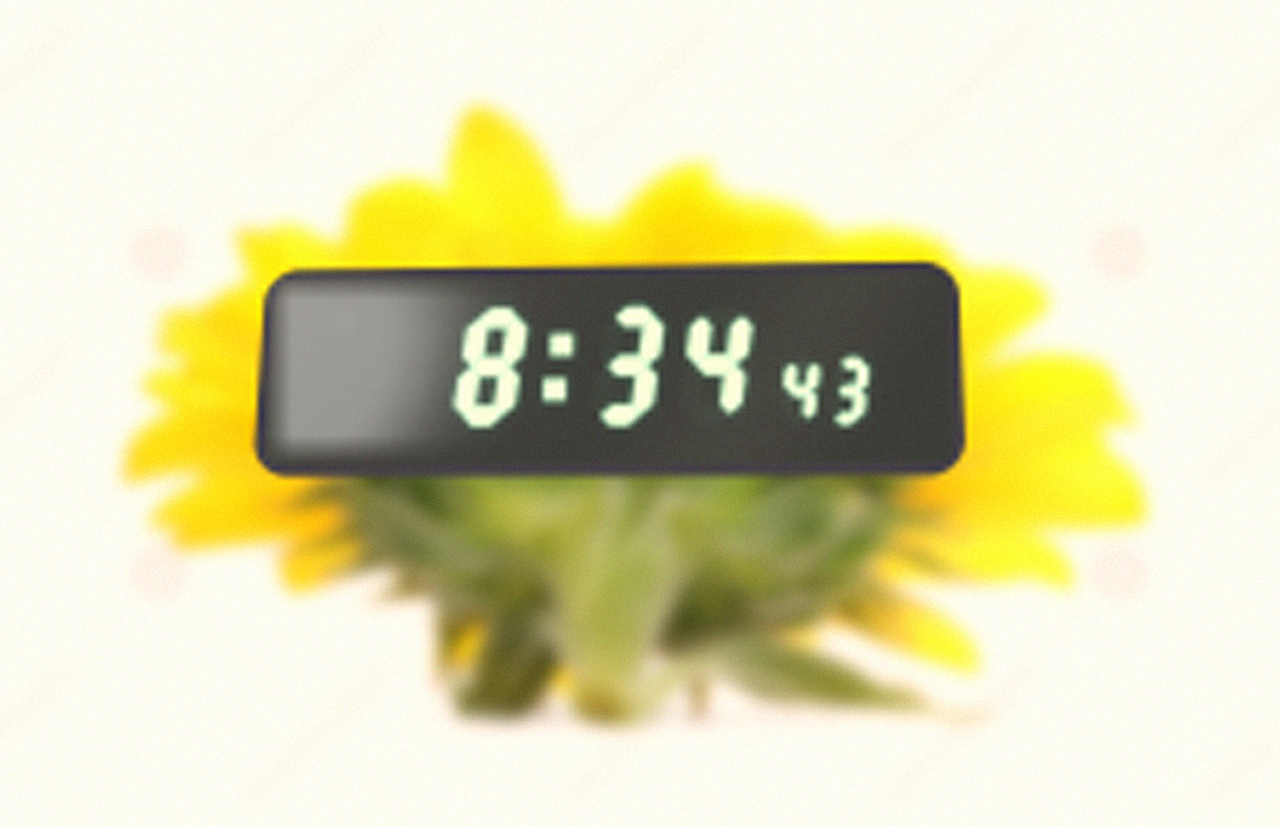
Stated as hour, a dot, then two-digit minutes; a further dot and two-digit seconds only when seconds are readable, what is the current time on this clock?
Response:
8.34.43
